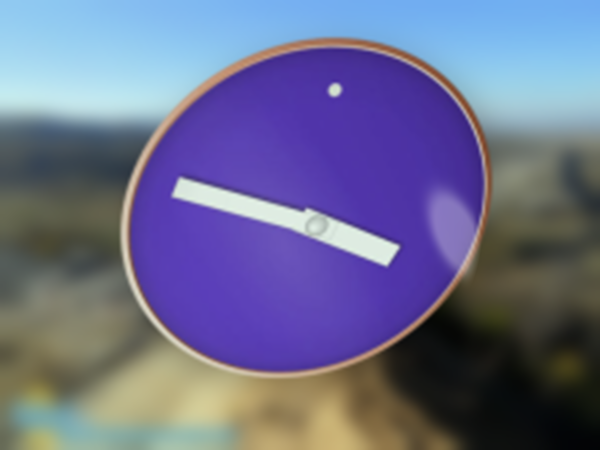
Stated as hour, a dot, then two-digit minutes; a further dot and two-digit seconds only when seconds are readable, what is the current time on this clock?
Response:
3.48
